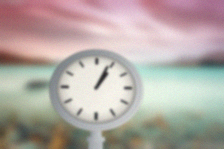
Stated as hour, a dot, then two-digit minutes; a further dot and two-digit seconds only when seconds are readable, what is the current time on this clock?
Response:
1.04
